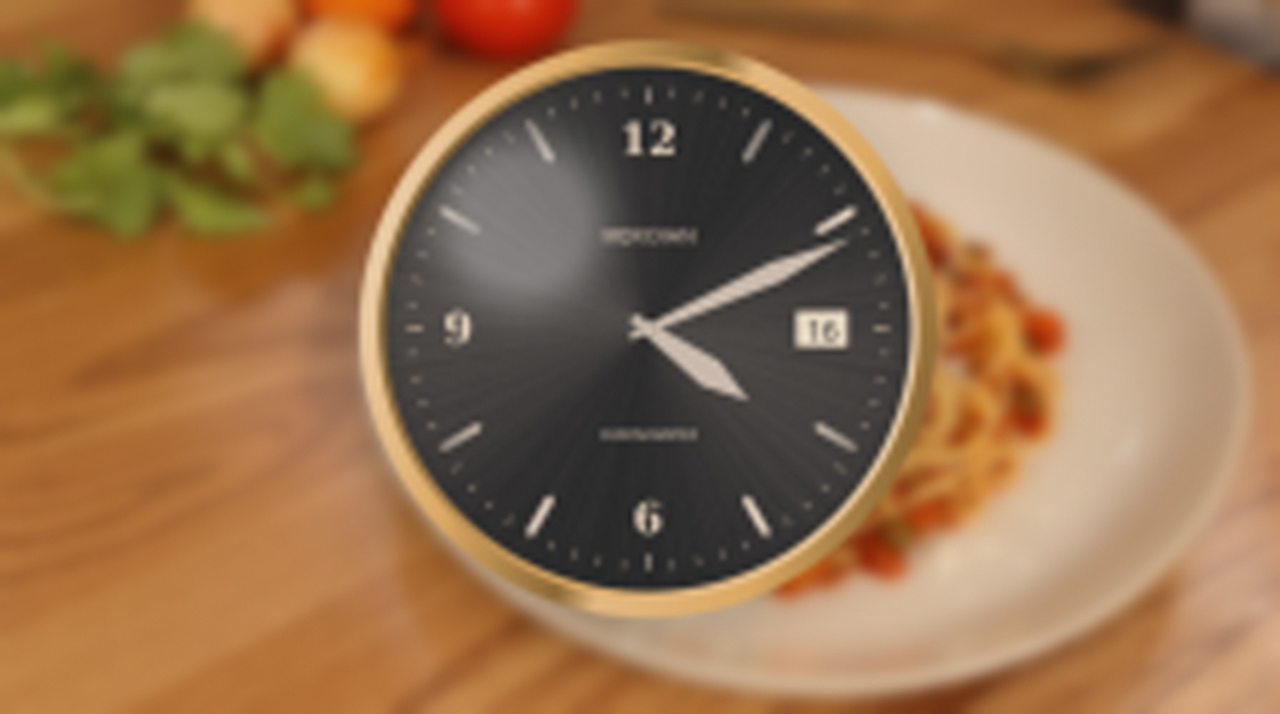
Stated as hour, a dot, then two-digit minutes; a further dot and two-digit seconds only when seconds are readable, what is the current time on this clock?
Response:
4.11
